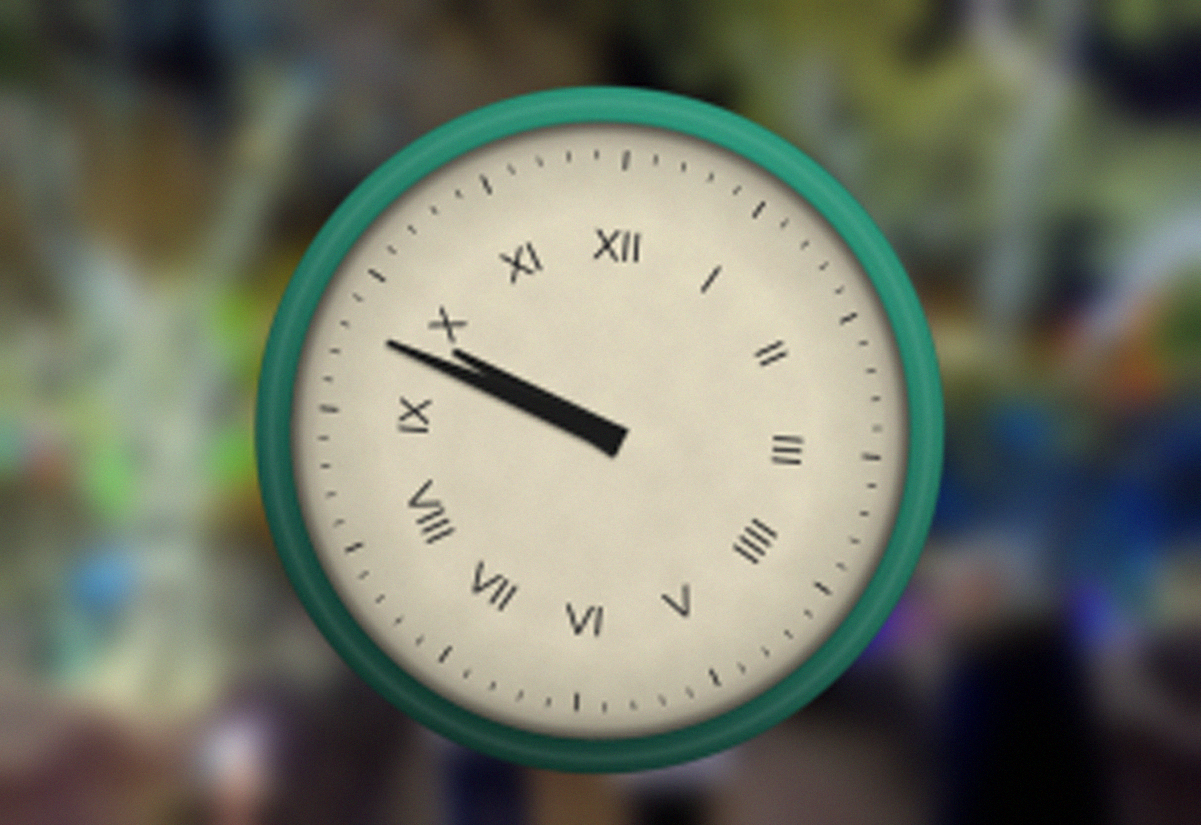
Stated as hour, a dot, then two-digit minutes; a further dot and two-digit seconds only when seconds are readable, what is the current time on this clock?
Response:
9.48
